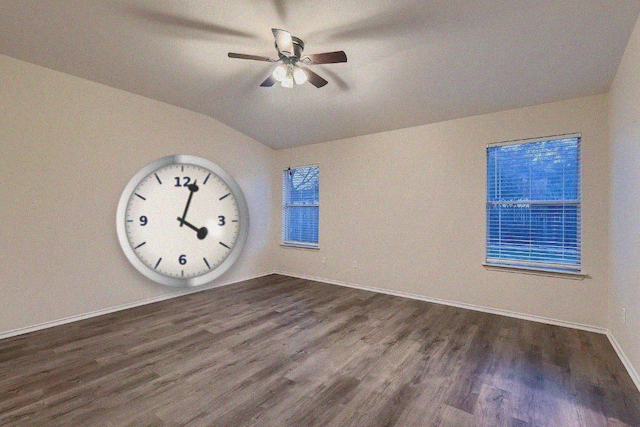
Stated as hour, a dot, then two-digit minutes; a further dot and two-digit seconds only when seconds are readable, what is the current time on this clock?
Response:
4.03
